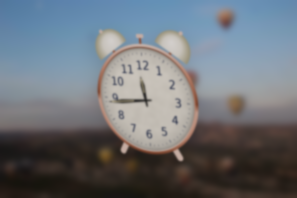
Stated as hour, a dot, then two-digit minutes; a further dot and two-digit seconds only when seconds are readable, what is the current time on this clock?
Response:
11.44
